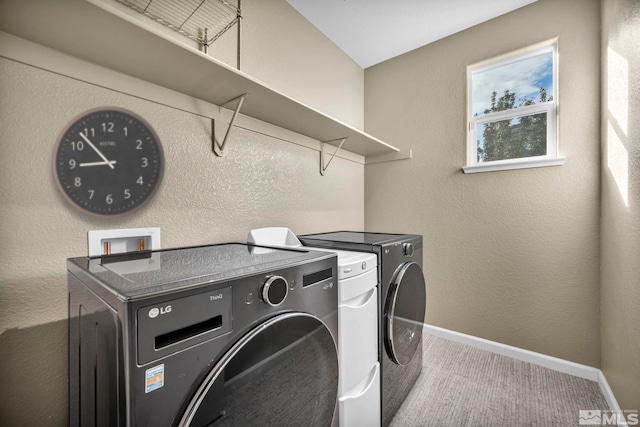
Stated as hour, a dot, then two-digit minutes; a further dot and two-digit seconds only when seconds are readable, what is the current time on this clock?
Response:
8.53
